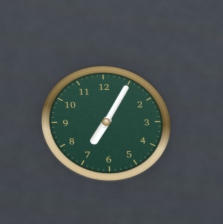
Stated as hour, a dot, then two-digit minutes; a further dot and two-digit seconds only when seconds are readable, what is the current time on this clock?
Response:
7.05
